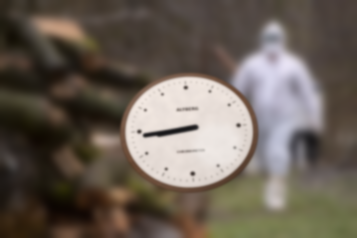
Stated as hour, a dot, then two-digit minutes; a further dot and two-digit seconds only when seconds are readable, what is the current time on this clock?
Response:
8.44
